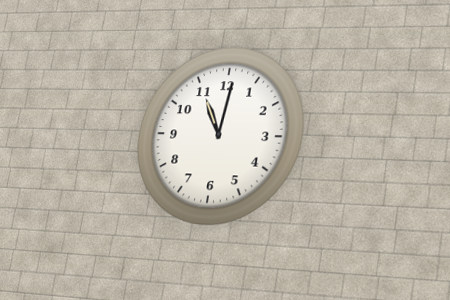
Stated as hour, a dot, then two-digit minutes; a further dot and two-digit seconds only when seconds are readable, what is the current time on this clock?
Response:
11.01
